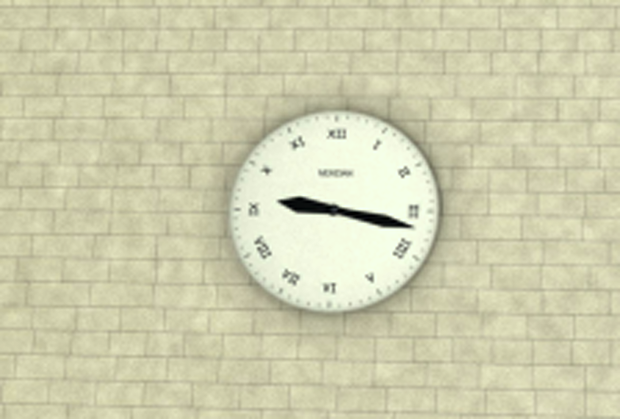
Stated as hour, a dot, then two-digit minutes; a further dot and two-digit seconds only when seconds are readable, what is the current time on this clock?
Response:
9.17
